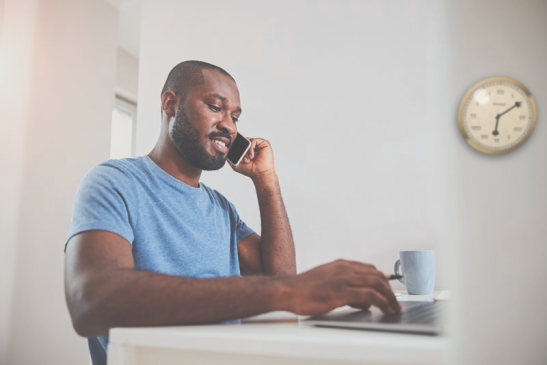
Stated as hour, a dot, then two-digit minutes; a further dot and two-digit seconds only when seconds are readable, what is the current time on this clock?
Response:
6.09
